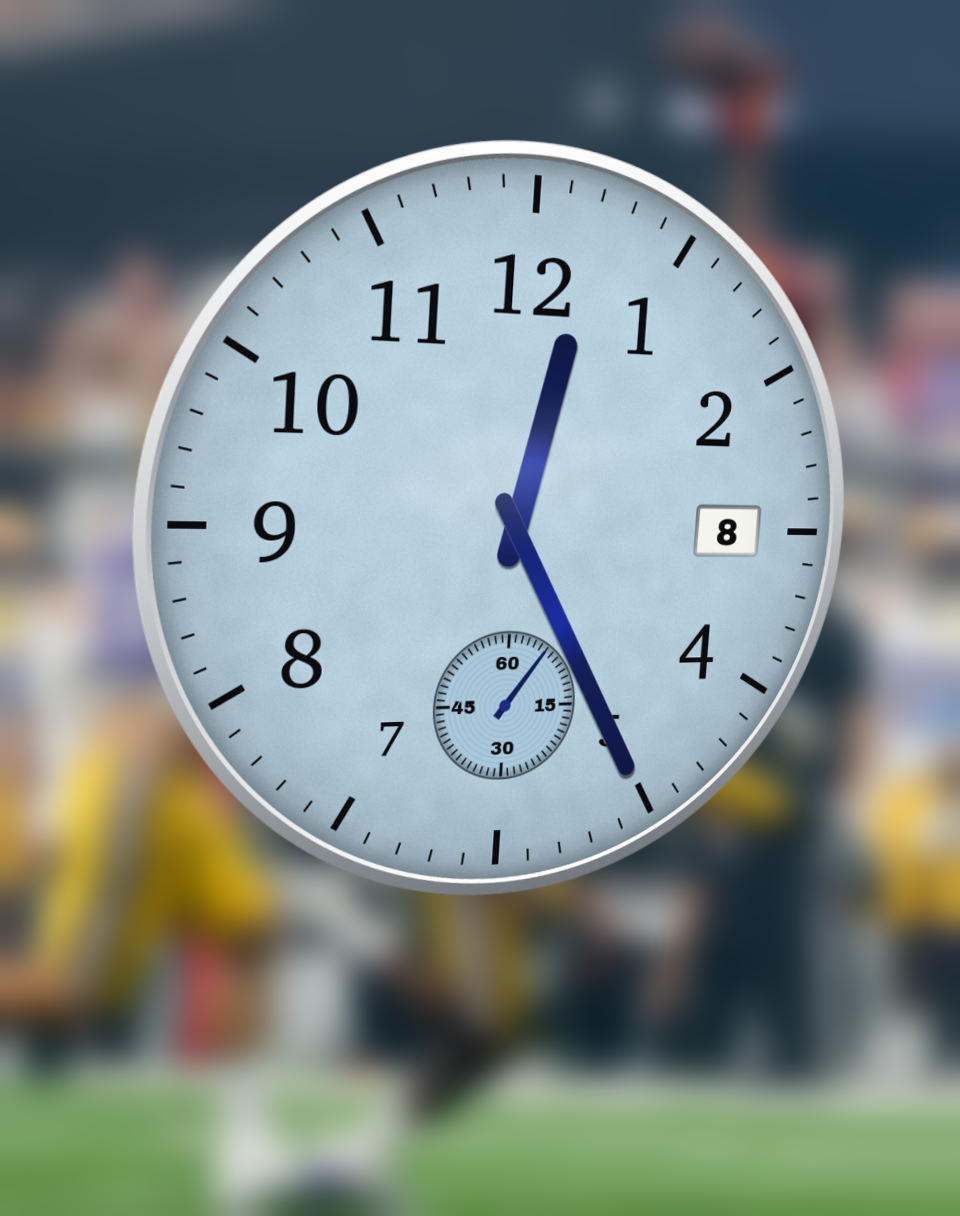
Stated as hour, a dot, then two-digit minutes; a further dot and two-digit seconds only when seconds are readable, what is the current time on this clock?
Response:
12.25.06
